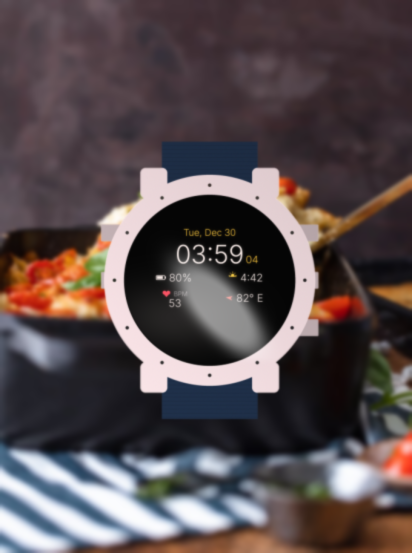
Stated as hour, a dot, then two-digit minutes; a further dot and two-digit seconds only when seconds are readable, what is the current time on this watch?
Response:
3.59.04
